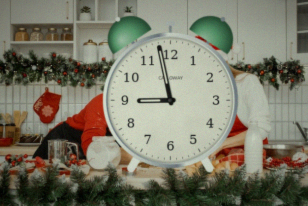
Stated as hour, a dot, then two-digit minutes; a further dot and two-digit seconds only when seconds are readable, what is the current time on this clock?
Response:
8.58
